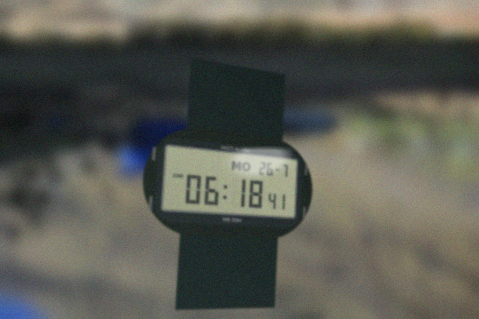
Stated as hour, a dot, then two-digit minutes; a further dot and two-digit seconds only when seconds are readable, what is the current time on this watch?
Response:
6.18.41
